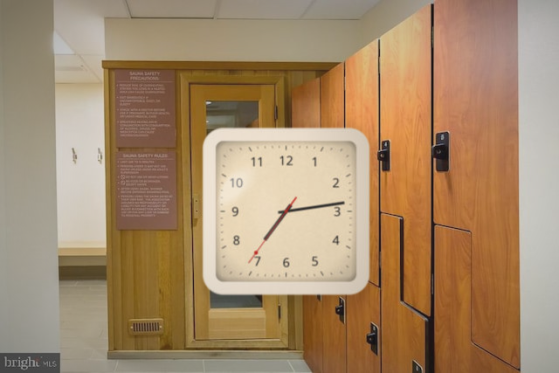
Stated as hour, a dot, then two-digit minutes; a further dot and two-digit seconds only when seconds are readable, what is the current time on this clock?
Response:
7.13.36
